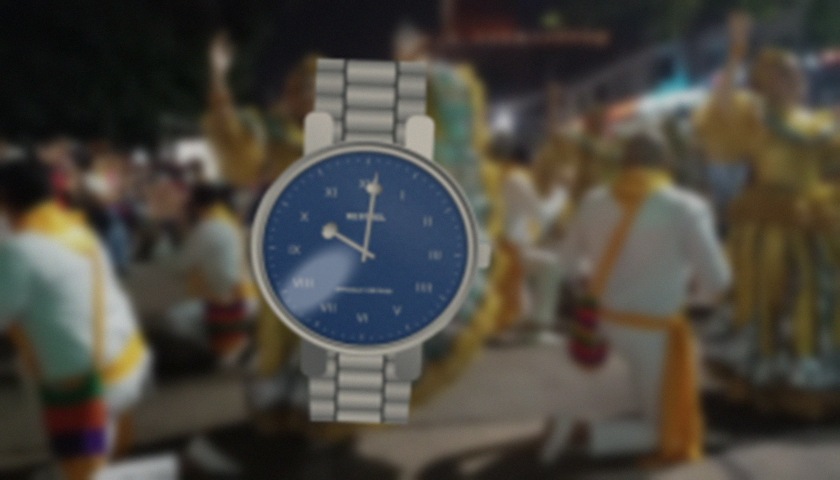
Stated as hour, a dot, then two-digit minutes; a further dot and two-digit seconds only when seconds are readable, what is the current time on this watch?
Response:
10.01
